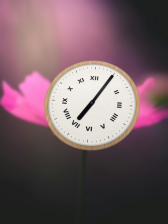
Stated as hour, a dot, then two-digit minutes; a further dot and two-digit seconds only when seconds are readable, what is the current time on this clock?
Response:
7.05
